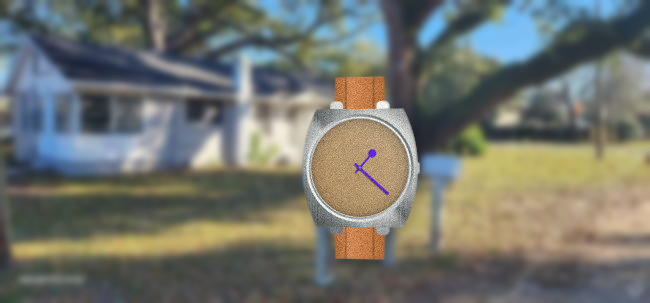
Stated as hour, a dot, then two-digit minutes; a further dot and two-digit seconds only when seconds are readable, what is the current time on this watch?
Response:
1.22
